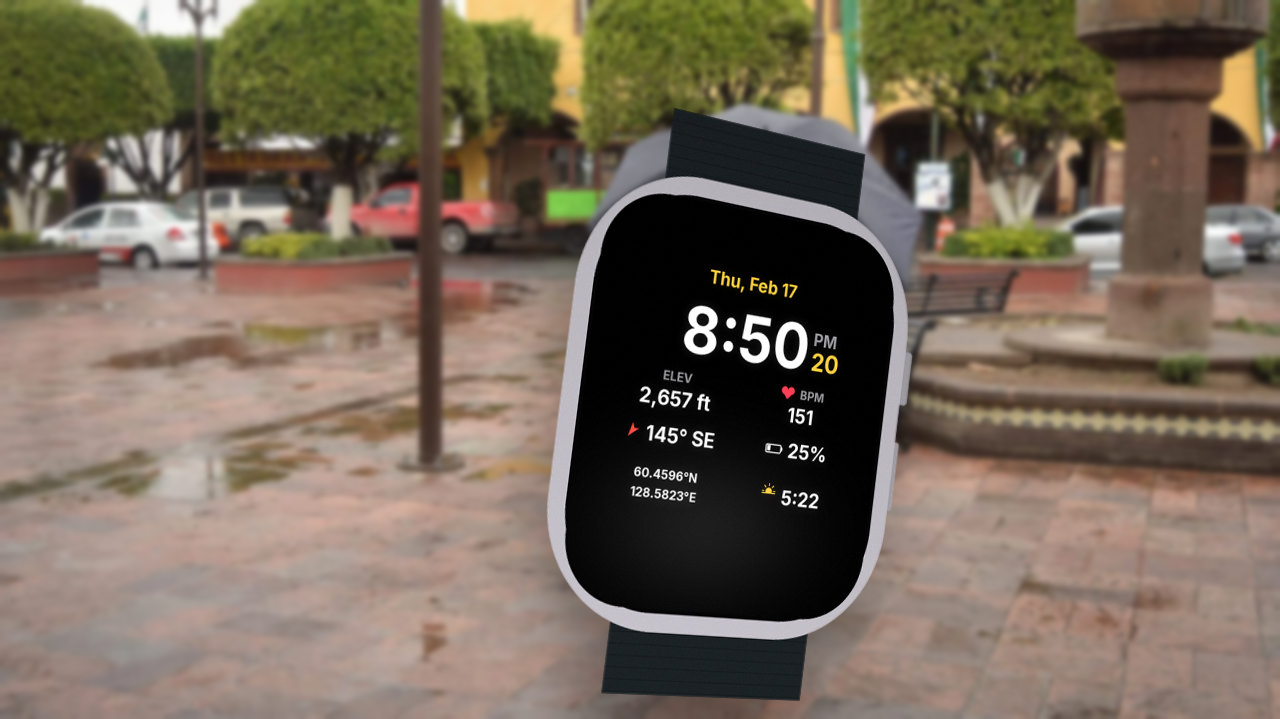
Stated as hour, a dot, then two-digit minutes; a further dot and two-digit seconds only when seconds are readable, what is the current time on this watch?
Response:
8.50.20
